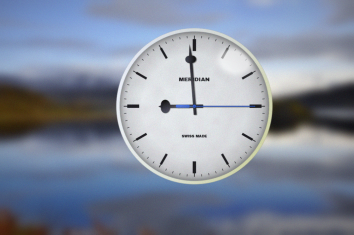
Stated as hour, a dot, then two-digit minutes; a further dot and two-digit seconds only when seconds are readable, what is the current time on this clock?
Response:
8.59.15
